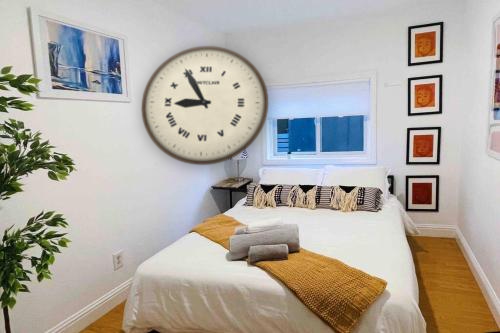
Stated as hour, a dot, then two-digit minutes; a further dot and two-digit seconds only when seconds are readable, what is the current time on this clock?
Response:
8.55
